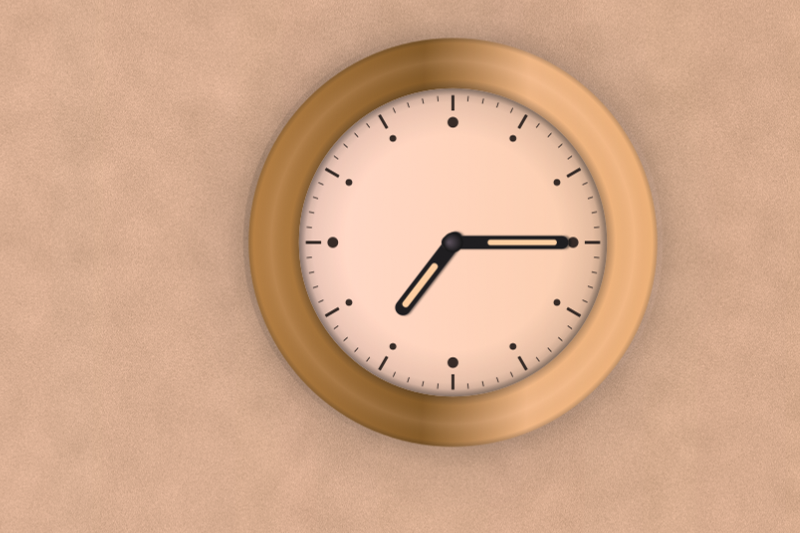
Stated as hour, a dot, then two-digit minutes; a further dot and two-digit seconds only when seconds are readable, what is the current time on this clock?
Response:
7.15
